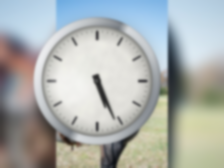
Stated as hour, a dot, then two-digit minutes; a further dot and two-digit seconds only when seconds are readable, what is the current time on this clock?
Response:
5.26
